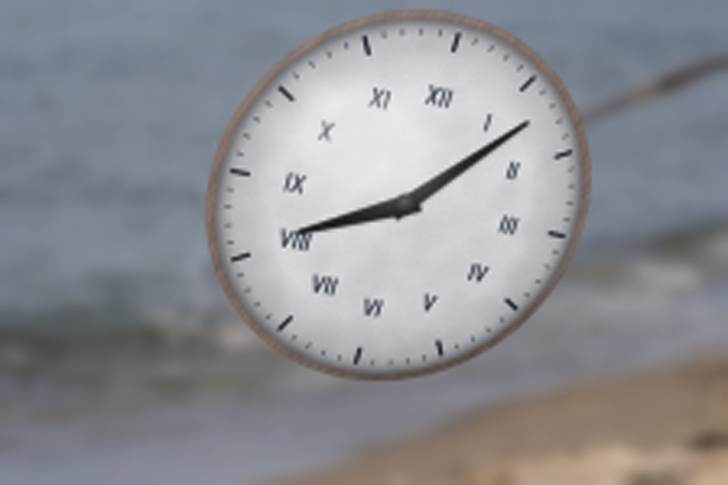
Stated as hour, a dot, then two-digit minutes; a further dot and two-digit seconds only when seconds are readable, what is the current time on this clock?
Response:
8.07
